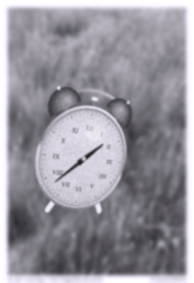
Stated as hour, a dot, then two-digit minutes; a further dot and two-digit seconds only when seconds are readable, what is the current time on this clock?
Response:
1.38
